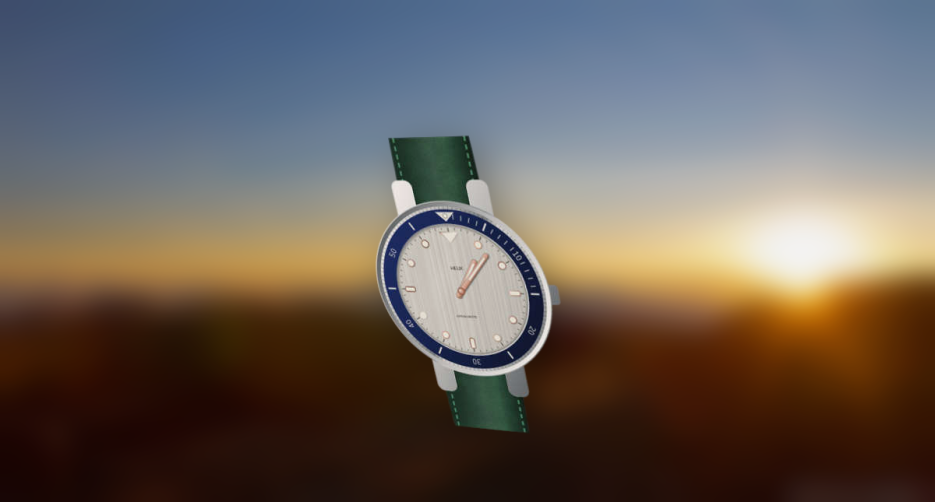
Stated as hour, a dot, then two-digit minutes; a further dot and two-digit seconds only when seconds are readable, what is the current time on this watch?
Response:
1.07
